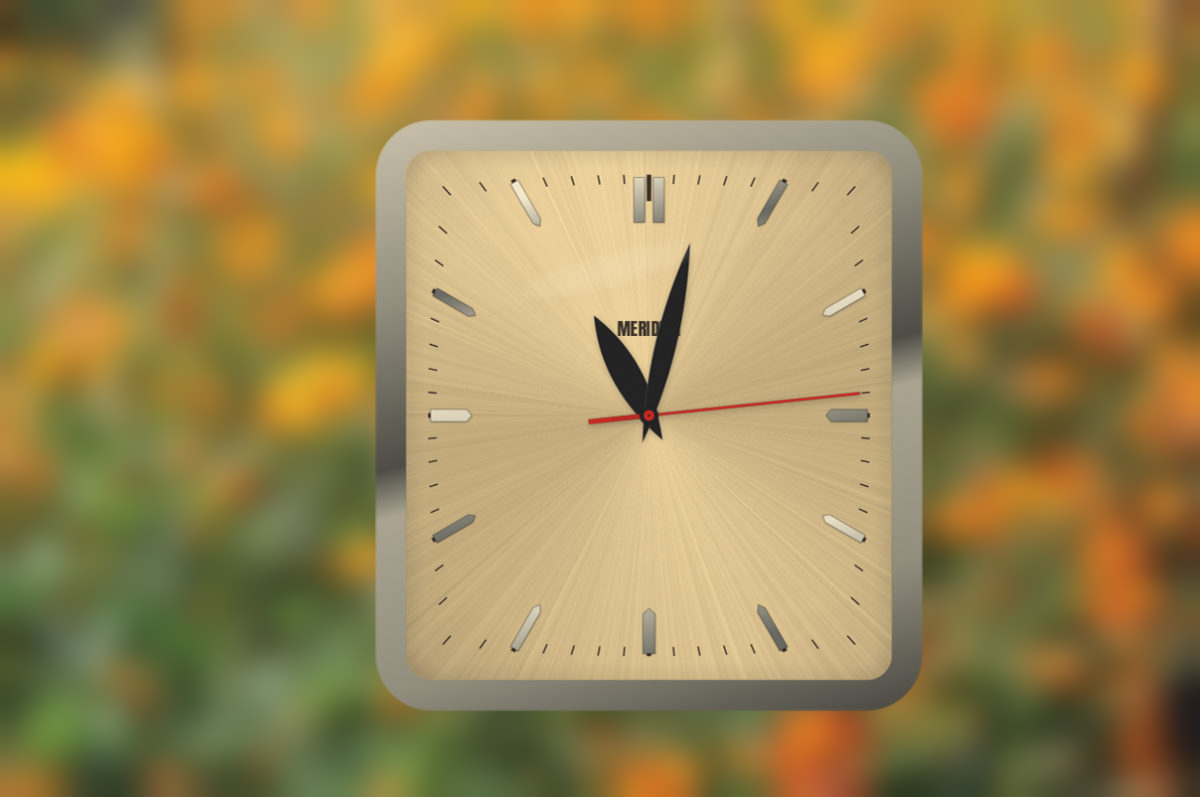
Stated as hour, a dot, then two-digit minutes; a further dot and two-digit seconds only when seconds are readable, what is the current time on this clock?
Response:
11.02.14
